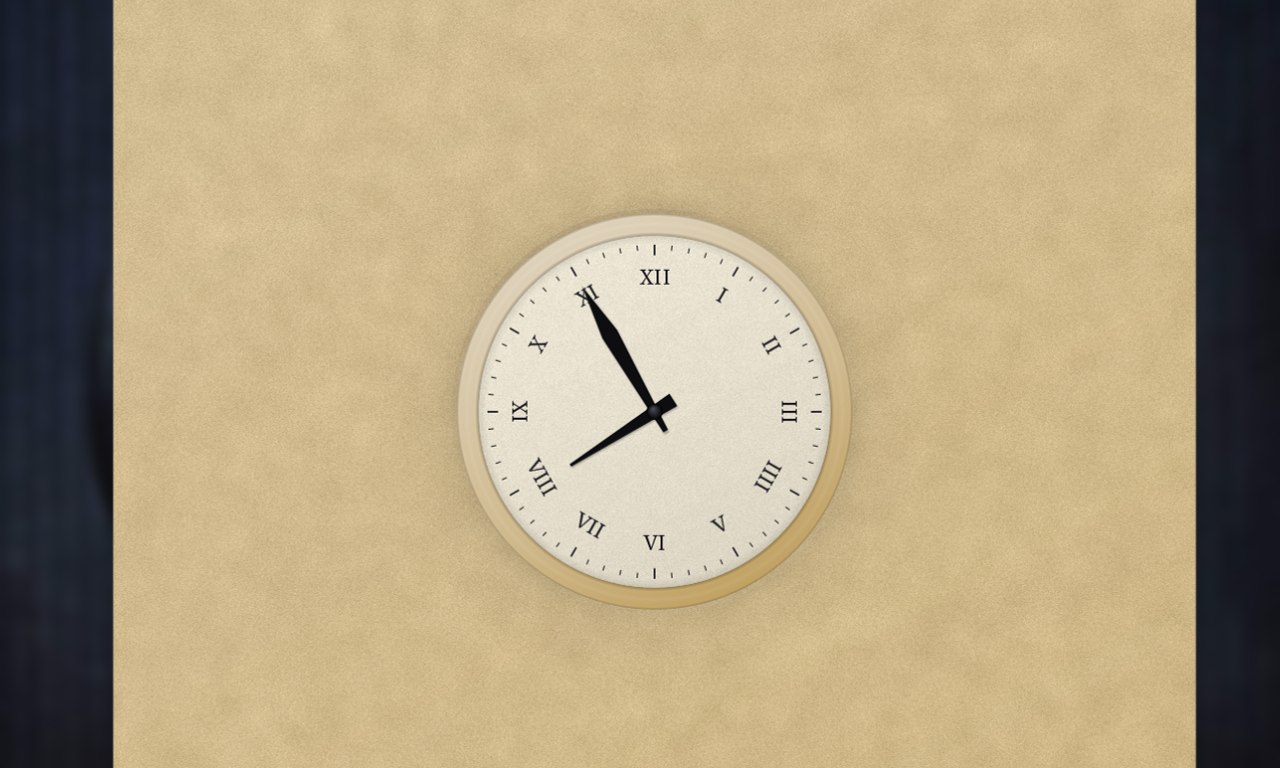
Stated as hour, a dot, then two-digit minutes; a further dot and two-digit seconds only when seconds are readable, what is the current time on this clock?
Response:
7.55
